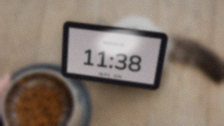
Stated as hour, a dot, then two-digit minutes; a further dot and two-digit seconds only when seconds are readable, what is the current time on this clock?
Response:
11.38
